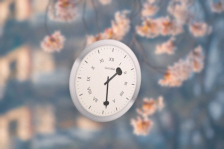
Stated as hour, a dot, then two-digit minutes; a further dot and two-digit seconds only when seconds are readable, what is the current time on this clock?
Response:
1.29
